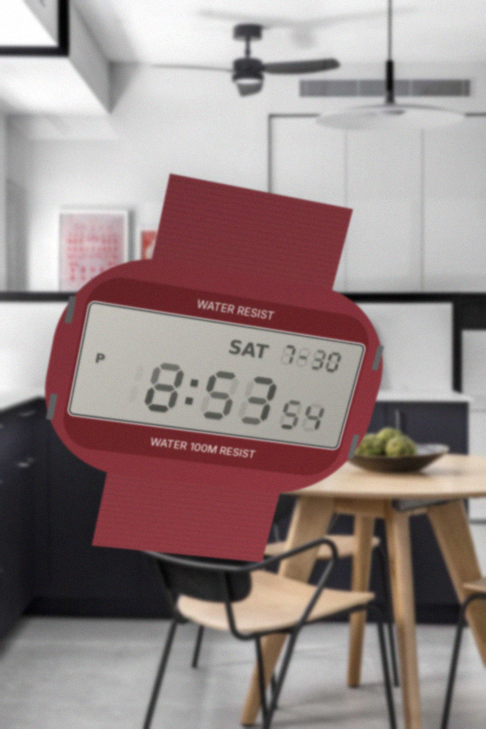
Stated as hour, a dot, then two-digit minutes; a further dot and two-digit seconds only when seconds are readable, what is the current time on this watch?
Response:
8.53.54
